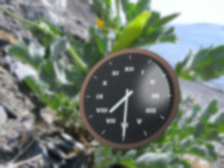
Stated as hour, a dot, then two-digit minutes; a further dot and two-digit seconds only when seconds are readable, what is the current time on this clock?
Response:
7.30
